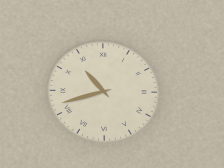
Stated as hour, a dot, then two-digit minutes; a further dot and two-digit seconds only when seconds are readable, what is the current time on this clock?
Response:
10.42
